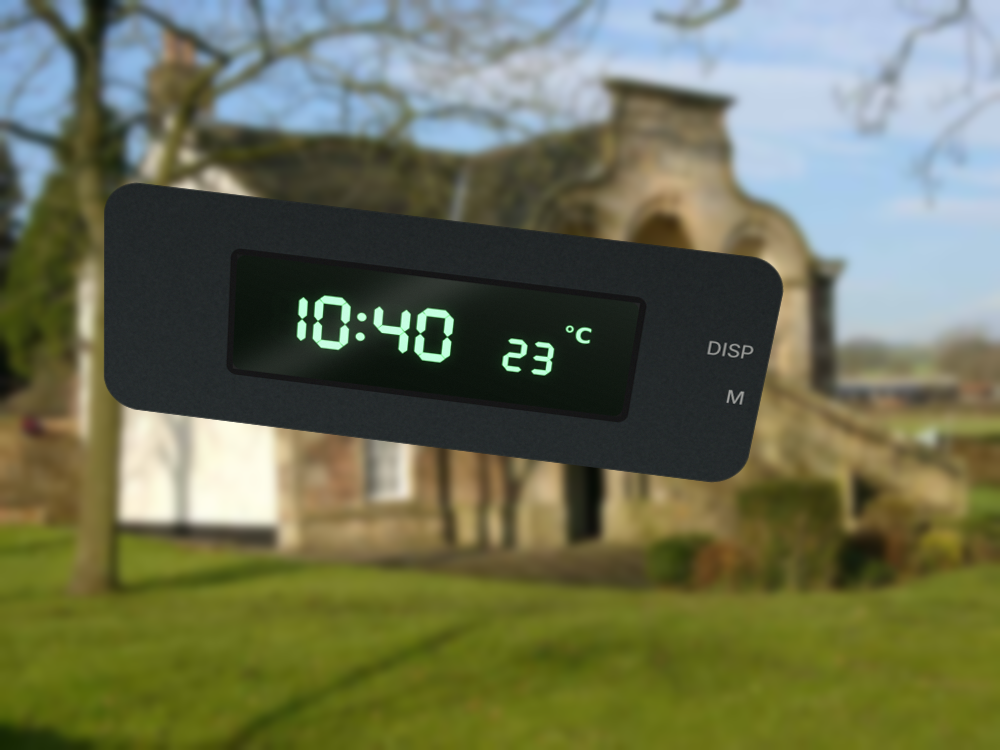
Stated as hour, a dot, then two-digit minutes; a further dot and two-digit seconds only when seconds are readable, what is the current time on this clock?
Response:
10.40
